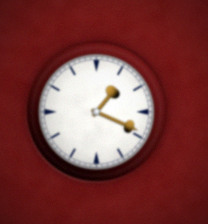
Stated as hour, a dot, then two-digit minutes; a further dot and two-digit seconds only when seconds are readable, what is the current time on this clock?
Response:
1.19
